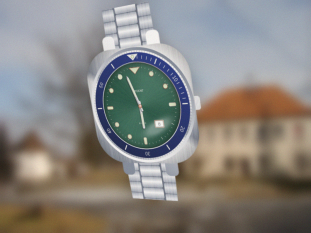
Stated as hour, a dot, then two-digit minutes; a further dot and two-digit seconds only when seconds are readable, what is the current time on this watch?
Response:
5.57
